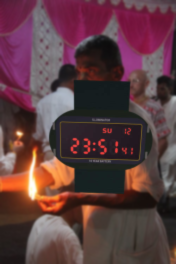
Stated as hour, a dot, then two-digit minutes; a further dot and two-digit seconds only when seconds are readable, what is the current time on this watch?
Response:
23.51.41
